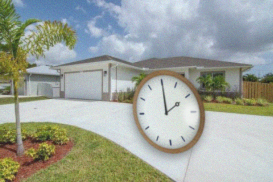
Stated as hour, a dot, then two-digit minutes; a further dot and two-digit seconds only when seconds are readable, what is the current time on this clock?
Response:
2.00
